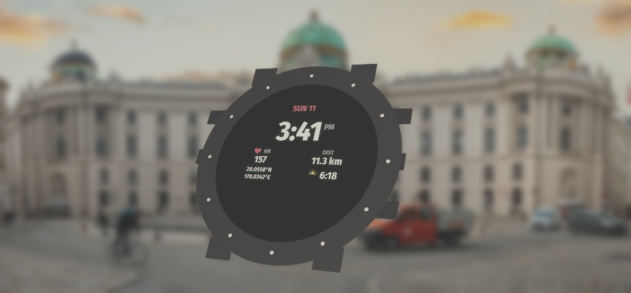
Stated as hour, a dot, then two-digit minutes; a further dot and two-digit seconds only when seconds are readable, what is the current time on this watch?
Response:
3.41
